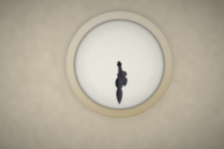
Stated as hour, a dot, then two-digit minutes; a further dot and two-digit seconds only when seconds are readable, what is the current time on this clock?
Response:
5.30
